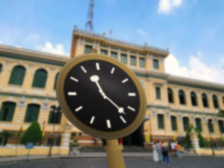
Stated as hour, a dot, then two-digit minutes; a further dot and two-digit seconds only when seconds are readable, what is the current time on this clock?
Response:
11.23
